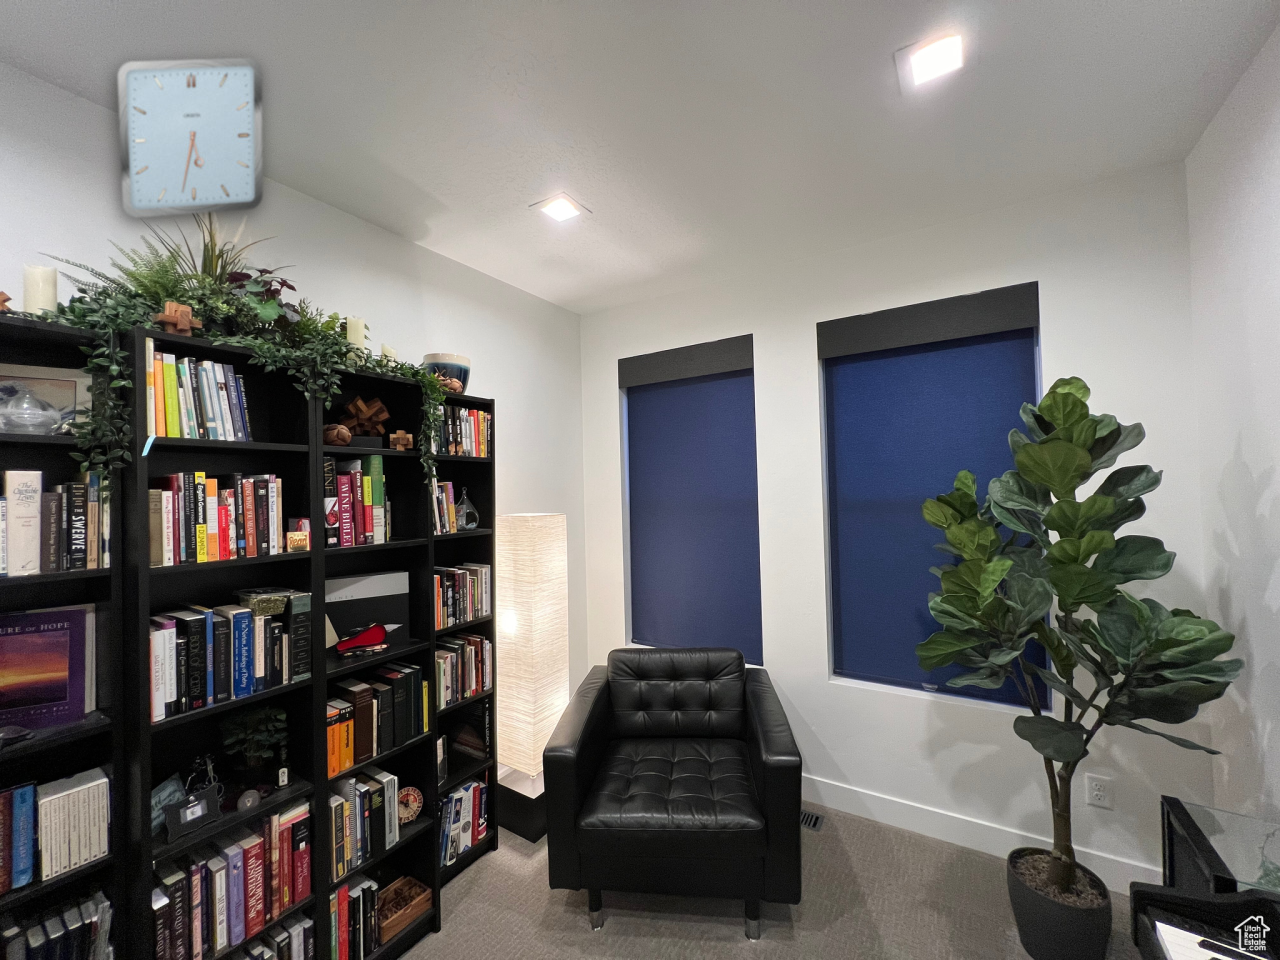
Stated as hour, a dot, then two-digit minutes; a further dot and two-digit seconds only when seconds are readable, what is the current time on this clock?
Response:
5.32
